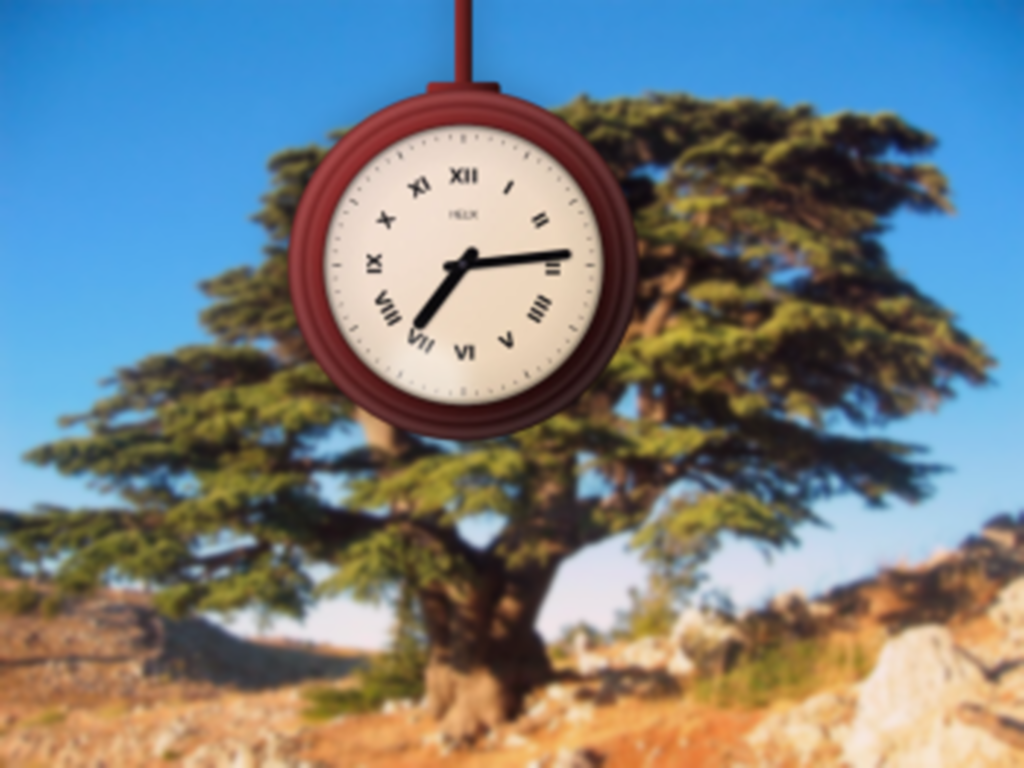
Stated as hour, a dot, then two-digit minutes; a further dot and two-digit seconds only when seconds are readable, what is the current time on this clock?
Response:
7.14
